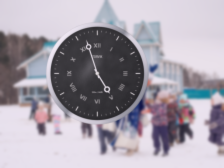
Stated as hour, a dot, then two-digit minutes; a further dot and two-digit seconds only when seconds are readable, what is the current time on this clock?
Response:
4.57
